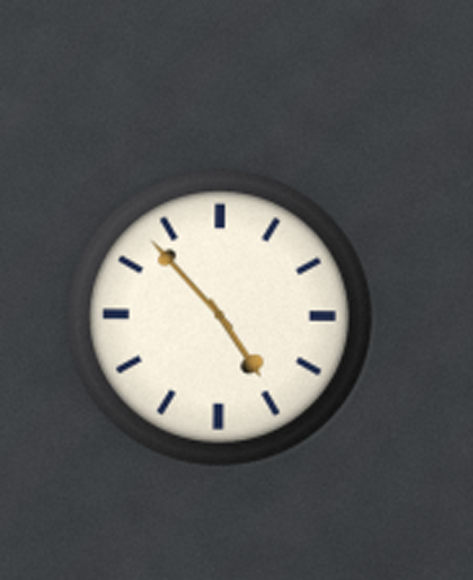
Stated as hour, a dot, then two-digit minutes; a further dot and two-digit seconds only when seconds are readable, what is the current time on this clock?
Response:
4.53
